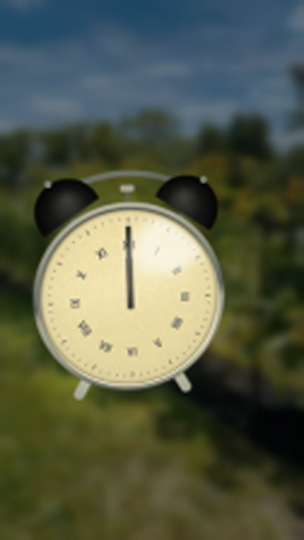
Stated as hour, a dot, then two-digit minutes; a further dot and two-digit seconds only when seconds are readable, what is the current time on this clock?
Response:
12.00
